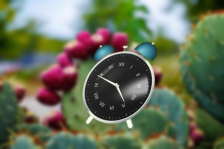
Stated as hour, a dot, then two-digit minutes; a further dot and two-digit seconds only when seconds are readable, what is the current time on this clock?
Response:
4.49
